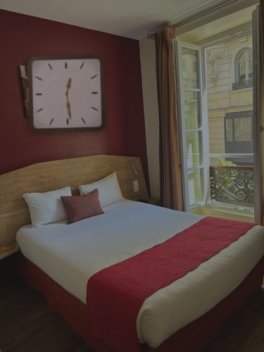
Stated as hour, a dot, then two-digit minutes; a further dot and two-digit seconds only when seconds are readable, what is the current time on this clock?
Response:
12.29
